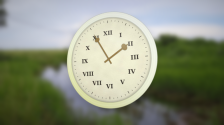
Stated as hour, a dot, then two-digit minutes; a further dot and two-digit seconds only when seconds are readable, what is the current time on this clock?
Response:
1.55
